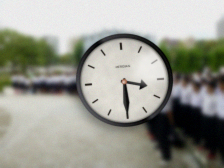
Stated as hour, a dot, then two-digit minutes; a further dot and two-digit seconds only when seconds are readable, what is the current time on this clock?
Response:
3.30
